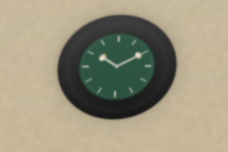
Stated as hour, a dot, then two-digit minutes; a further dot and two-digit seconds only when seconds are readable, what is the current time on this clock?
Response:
10.10
